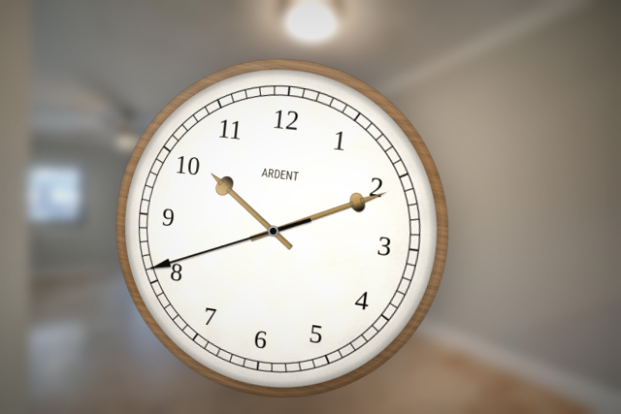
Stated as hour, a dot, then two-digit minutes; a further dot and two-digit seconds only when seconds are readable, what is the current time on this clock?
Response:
10.10.41
